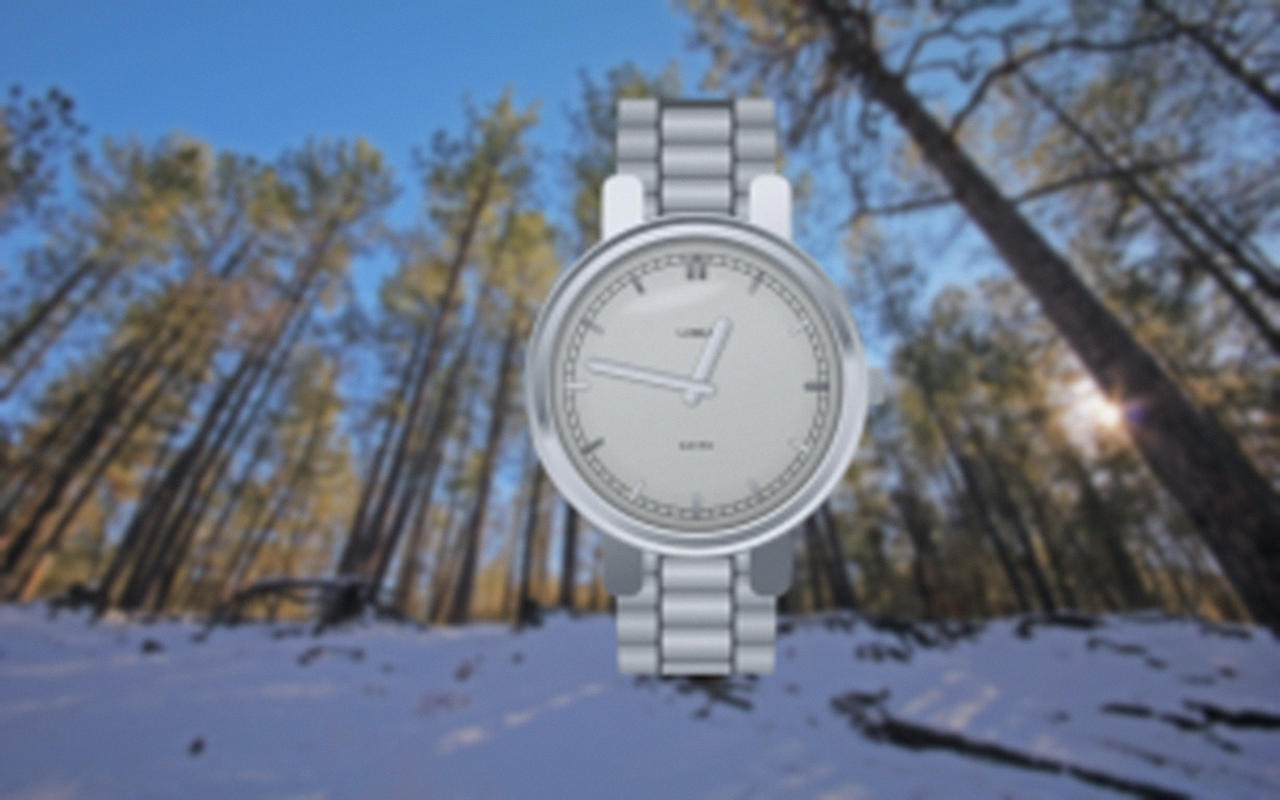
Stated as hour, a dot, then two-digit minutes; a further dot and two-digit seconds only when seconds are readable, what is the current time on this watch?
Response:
12.47
